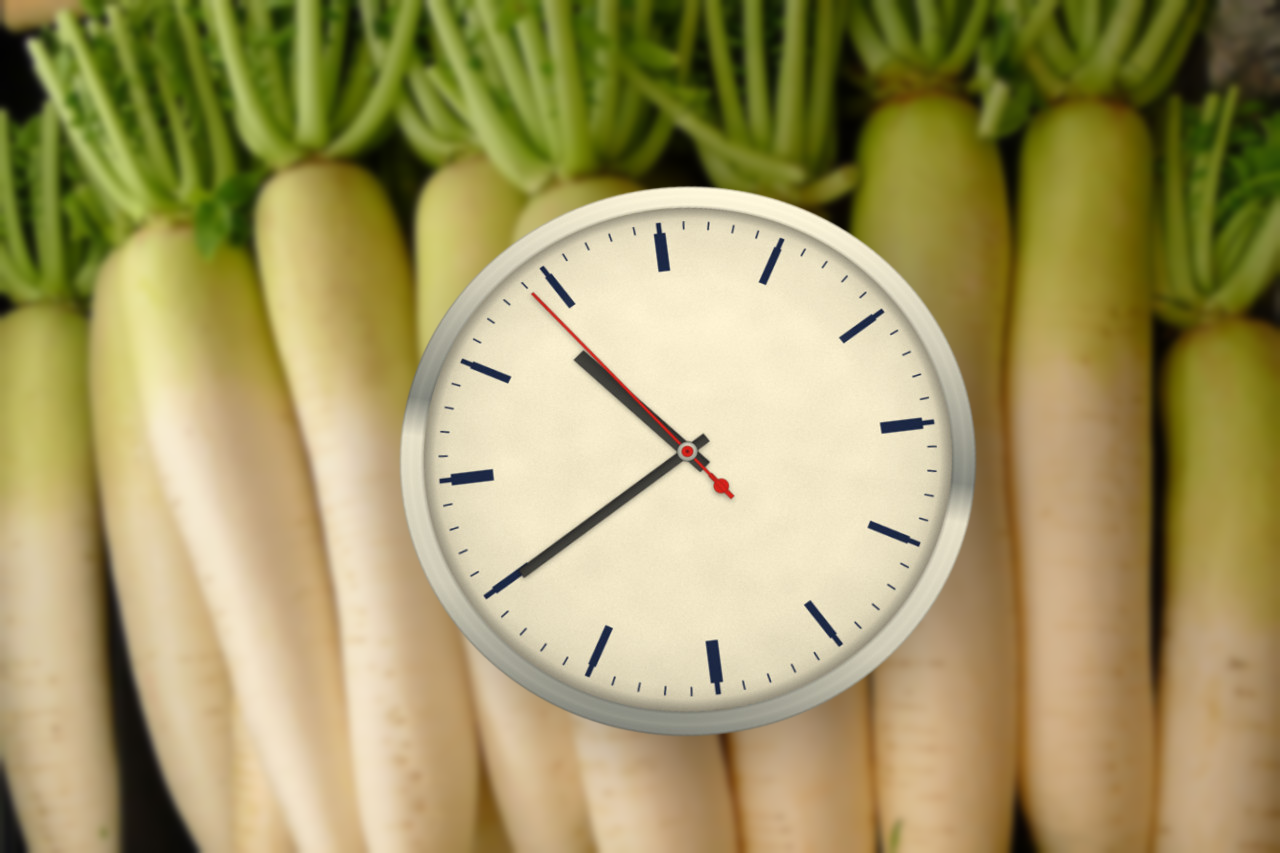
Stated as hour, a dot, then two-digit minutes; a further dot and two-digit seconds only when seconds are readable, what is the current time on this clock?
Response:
10.39.54
